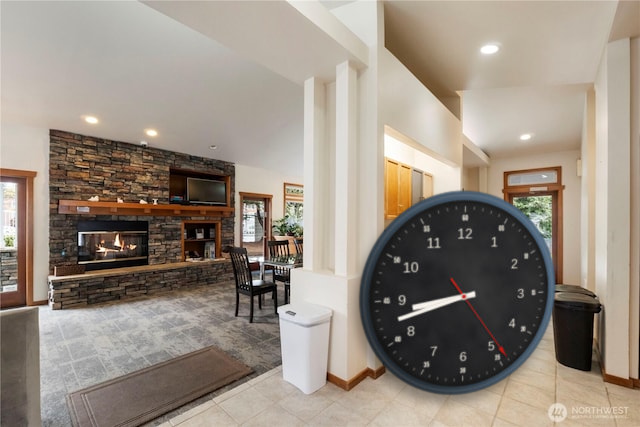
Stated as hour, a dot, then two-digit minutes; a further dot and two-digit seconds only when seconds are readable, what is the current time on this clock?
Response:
8.42.24
